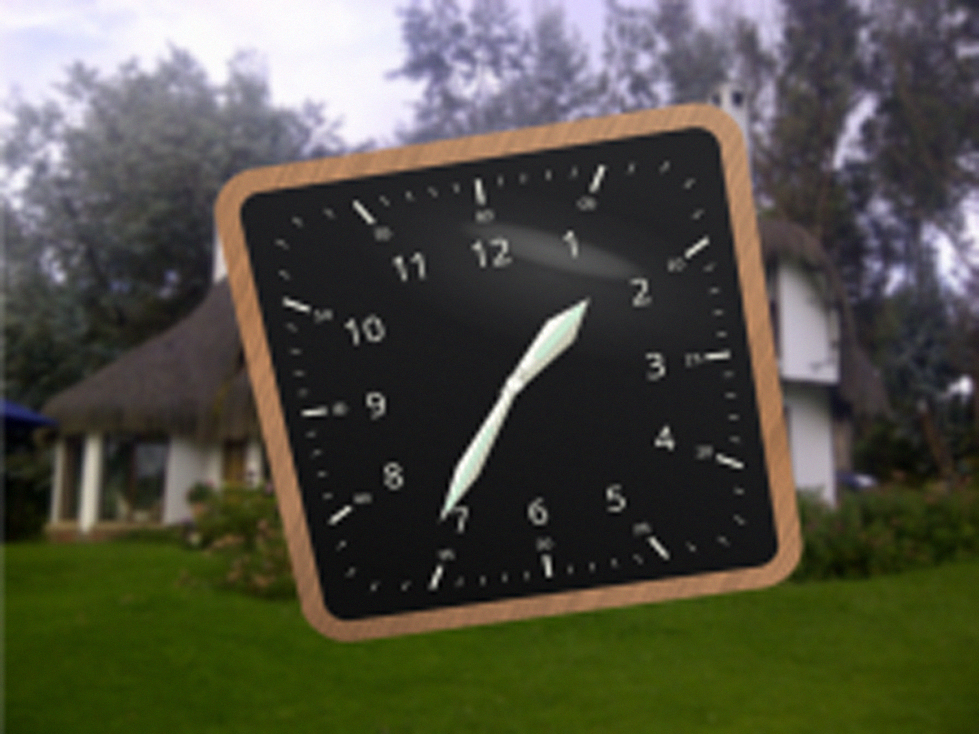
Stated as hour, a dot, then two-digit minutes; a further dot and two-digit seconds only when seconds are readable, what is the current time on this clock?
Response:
1.36
